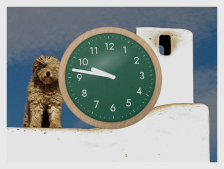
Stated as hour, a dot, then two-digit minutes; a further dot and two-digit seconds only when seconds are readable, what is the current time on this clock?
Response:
9.47
